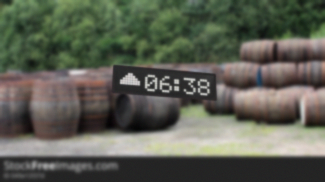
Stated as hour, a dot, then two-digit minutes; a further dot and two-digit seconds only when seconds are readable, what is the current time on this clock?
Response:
6.38
